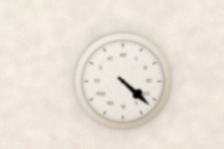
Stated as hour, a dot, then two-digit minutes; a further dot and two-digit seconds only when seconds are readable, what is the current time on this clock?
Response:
4.22
